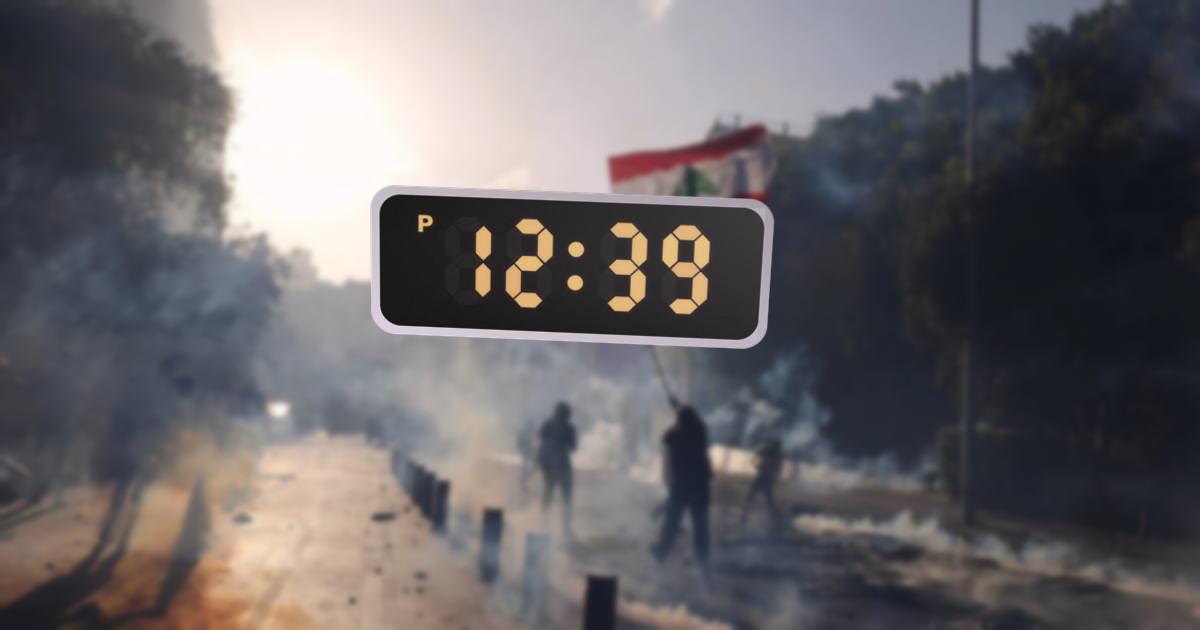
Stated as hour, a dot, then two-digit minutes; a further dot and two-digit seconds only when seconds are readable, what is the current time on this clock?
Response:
12.39
